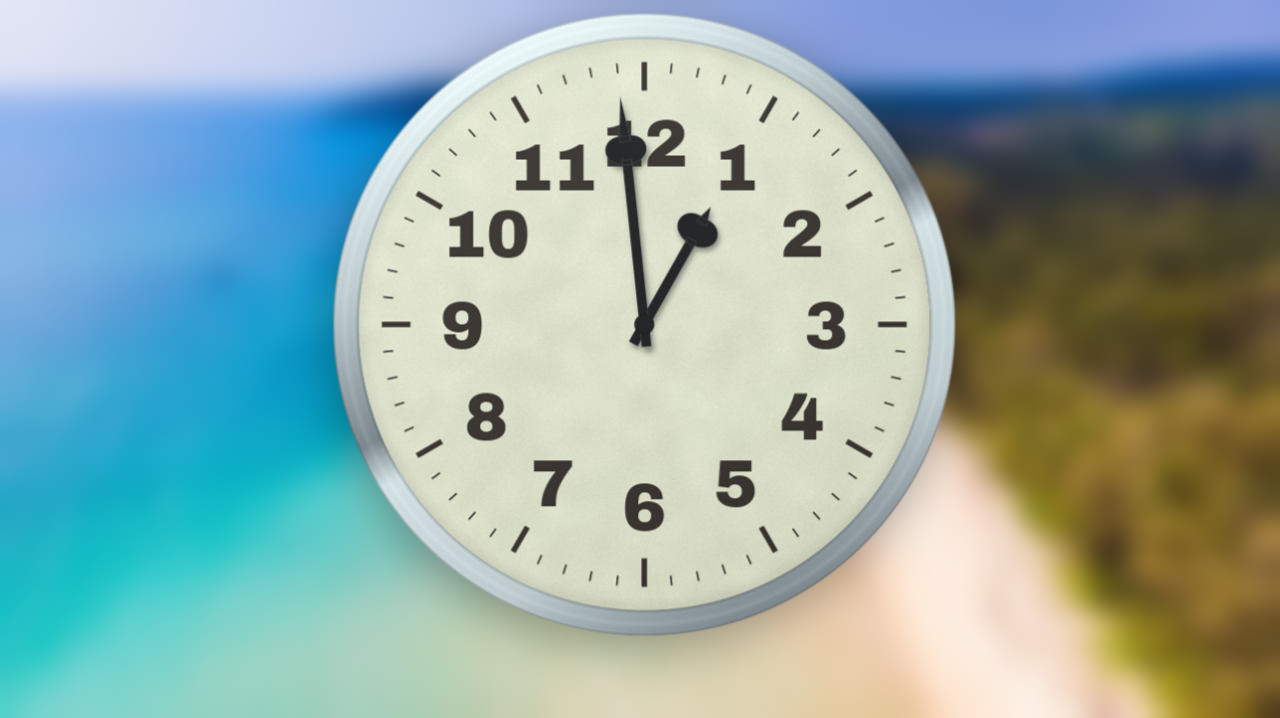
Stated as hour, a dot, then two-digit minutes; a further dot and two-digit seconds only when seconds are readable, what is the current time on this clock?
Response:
12.59
